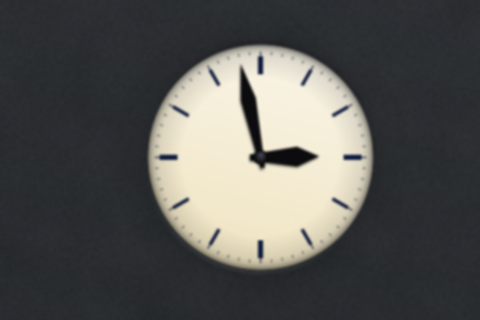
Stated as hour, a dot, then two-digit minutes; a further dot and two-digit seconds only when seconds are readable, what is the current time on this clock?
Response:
2.58
